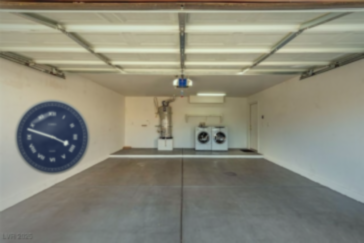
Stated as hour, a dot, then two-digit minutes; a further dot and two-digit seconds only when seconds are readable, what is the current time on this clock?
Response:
3.48
